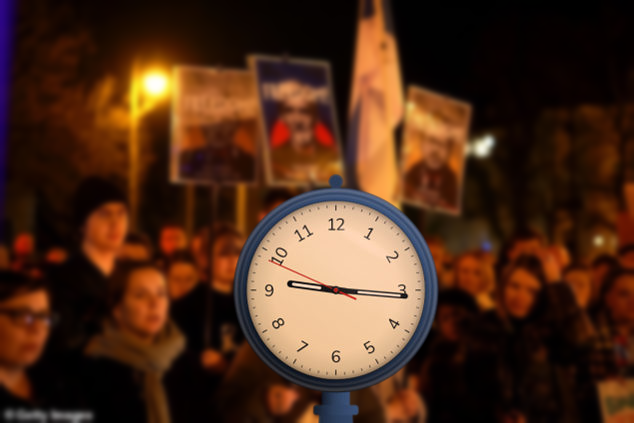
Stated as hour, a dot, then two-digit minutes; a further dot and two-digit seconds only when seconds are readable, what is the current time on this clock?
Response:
9.15.49
